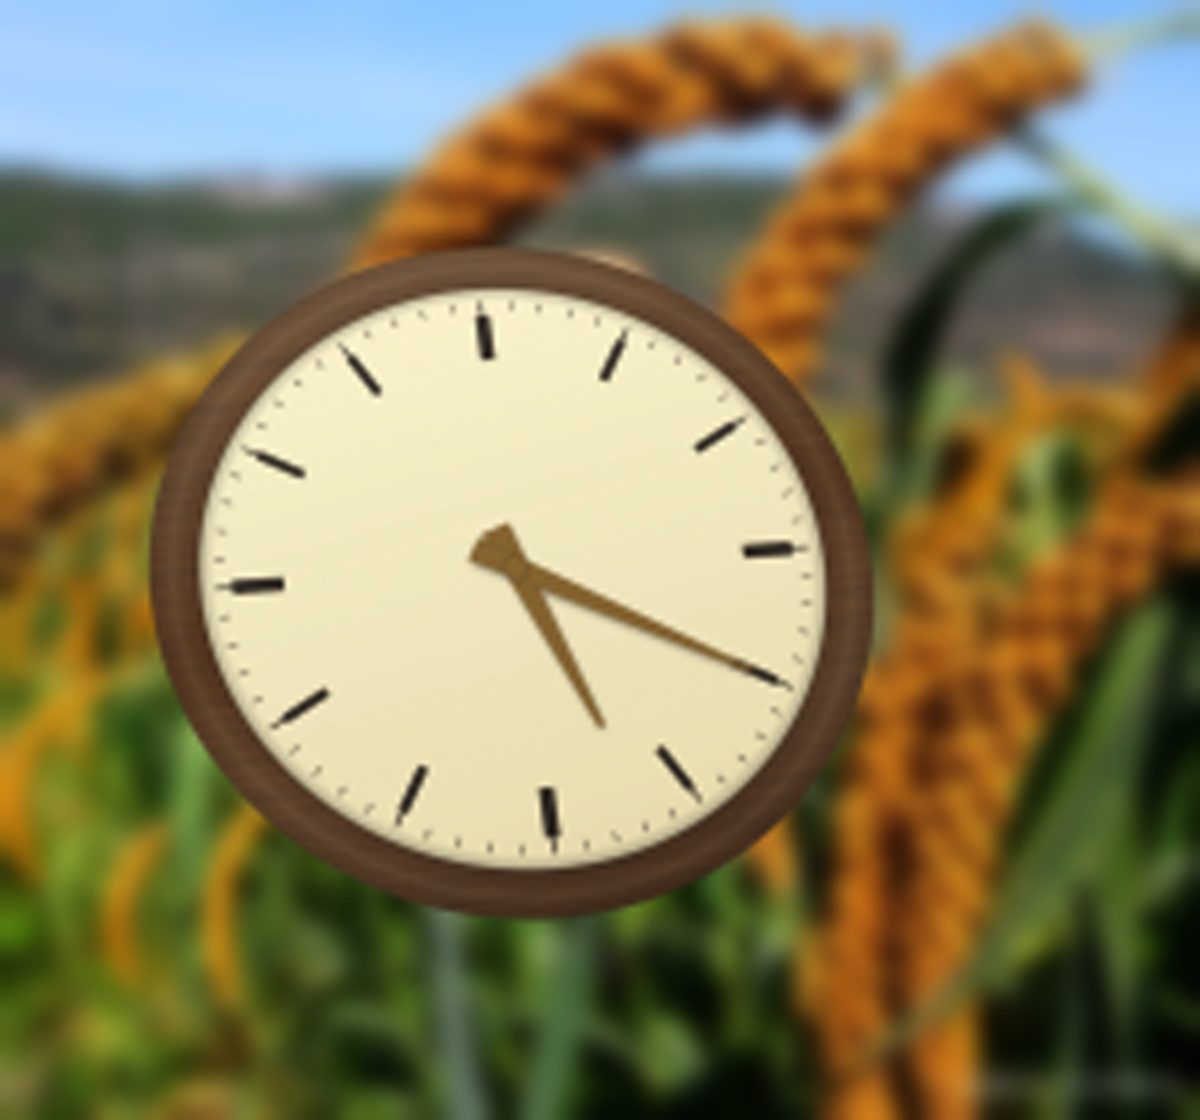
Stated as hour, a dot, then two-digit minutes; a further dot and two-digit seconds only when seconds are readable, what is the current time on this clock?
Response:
5.20
